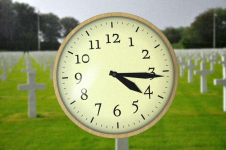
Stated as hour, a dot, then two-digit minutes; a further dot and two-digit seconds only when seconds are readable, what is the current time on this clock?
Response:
4.16
